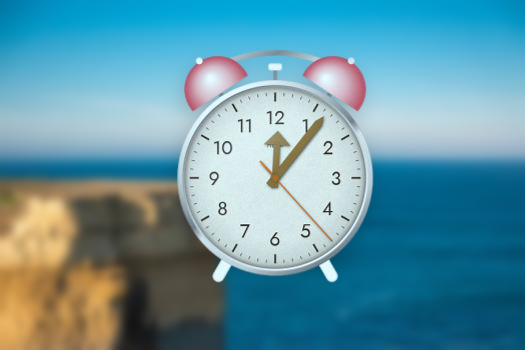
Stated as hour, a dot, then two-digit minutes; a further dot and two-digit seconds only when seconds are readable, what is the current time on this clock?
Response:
12.06.23
